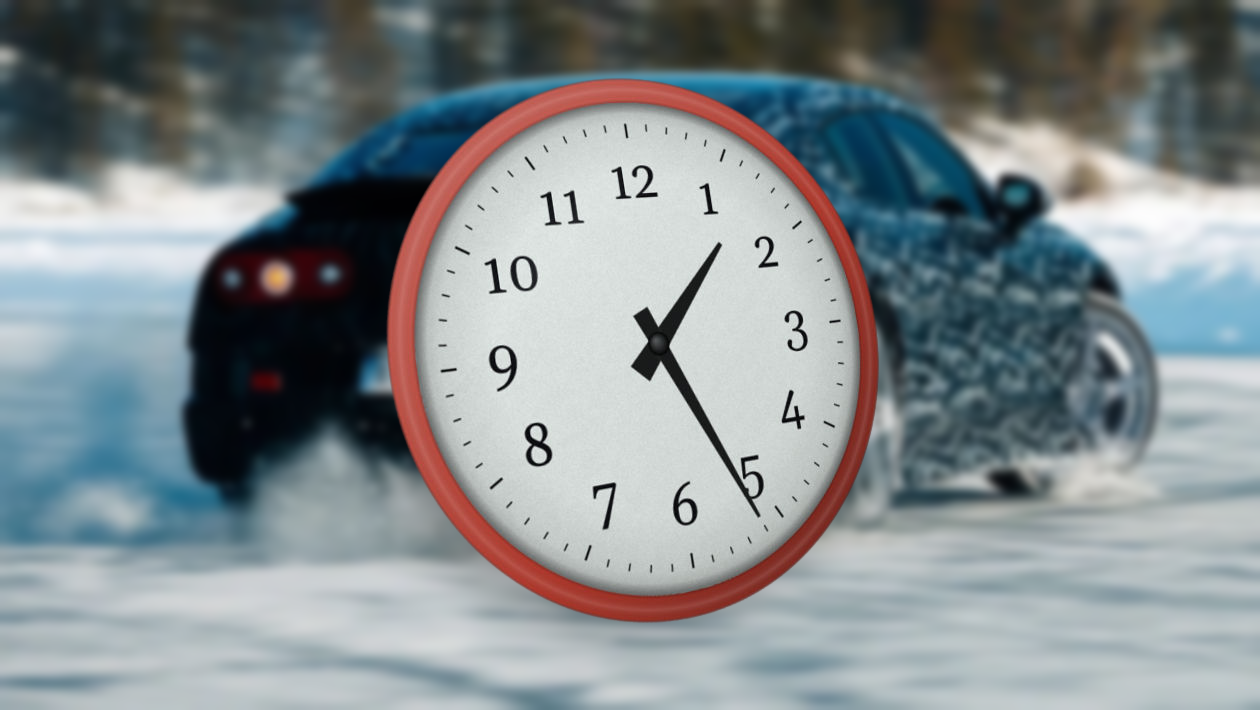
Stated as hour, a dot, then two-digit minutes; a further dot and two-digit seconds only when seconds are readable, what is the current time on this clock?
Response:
1.26
